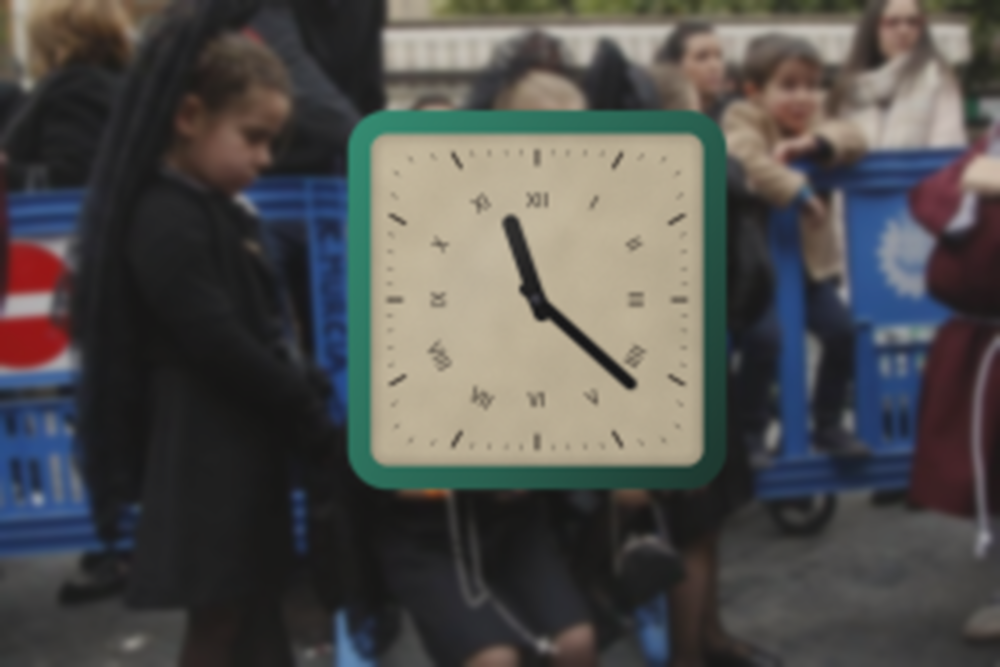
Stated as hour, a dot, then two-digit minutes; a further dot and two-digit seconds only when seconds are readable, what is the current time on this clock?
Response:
11.22
